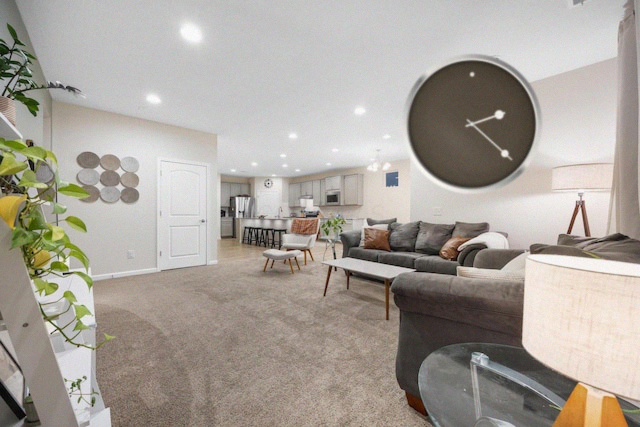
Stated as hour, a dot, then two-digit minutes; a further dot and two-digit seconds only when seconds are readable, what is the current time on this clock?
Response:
2.22
